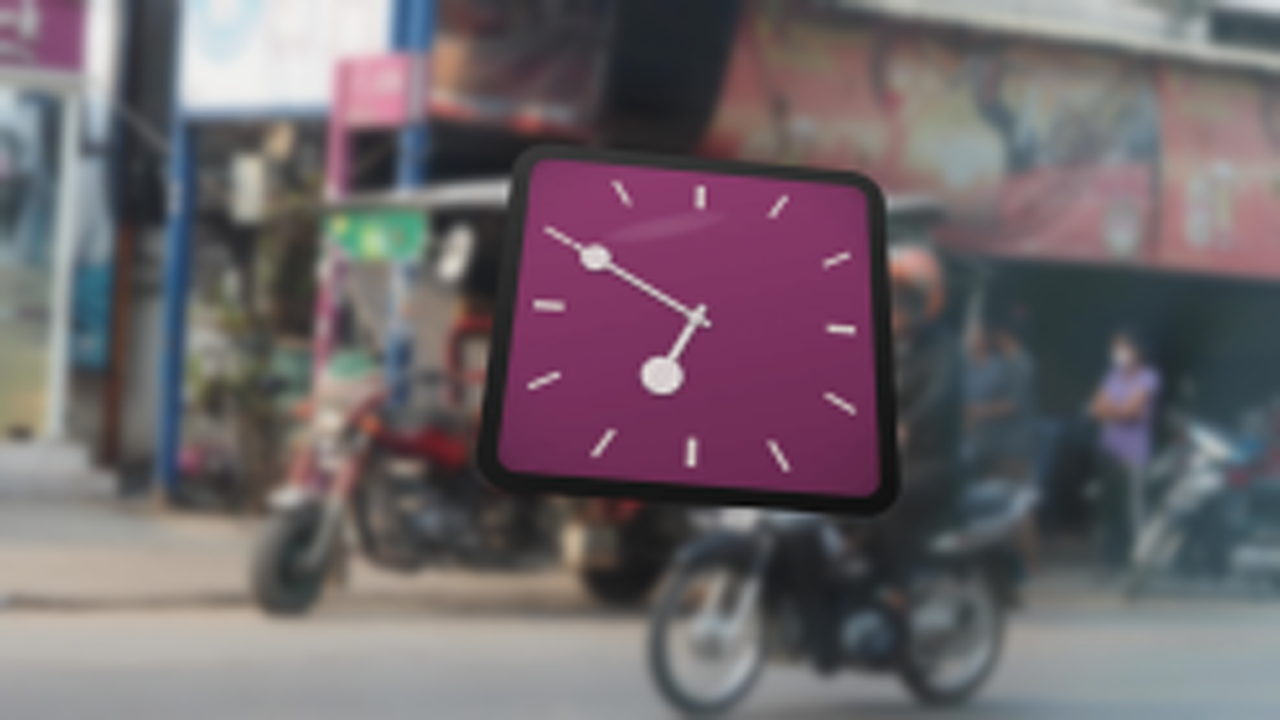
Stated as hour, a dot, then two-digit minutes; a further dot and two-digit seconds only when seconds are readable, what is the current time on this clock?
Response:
6.50
